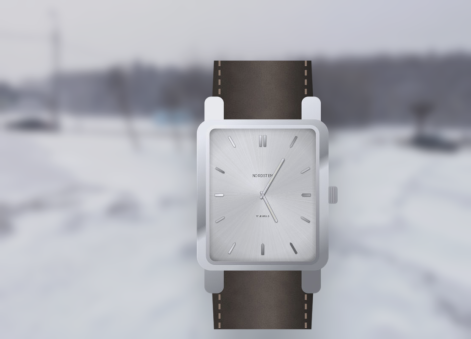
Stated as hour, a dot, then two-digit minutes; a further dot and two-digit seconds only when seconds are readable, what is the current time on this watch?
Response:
5.05
